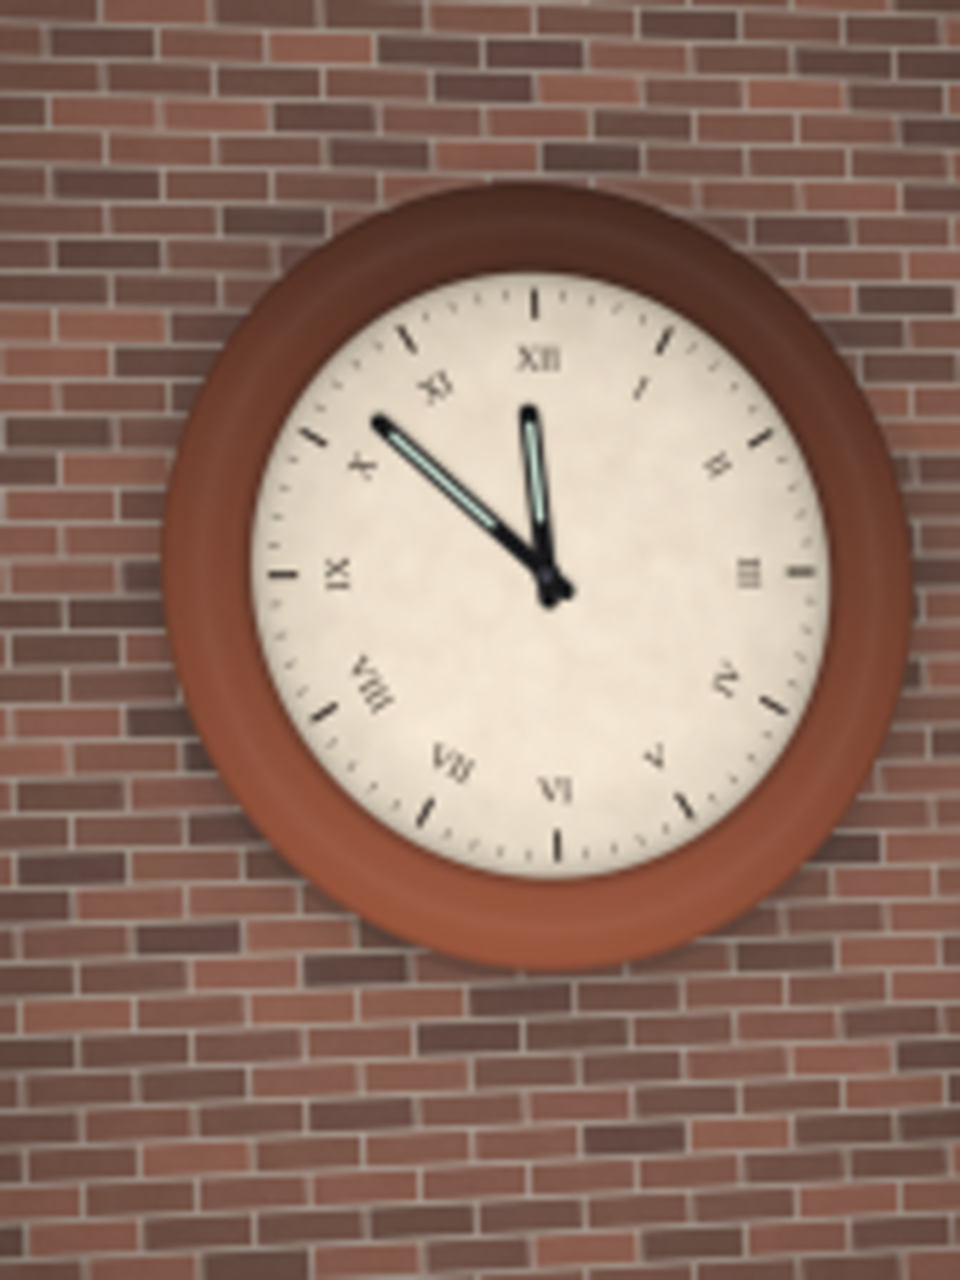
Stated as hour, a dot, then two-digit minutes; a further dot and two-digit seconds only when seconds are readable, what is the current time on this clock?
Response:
11.52
